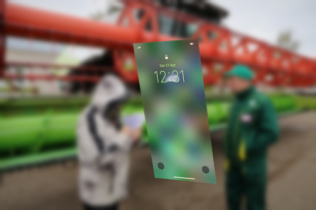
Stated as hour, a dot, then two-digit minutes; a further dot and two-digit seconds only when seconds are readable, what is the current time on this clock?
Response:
12.31
